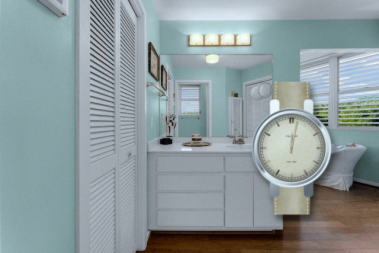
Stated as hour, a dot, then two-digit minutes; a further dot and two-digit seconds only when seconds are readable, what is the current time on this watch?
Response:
12.02
